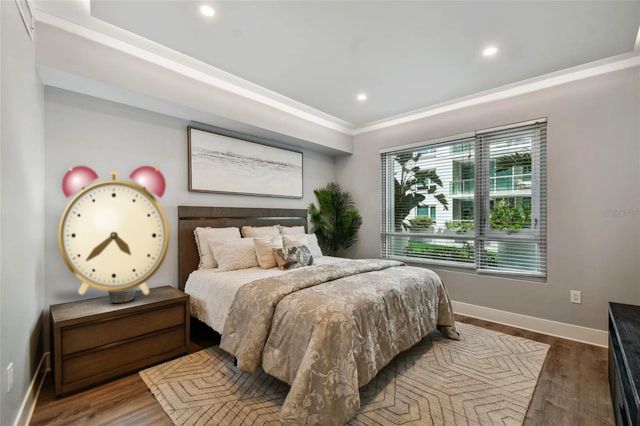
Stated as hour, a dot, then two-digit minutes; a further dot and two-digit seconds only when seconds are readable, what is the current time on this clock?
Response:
4.38
